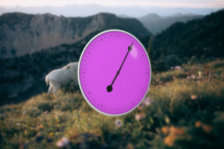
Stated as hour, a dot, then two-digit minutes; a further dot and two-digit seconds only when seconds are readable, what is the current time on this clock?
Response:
7.05
